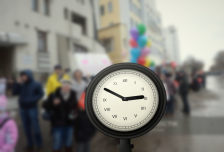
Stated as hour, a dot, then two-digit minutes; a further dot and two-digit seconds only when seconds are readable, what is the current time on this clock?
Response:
2.50
